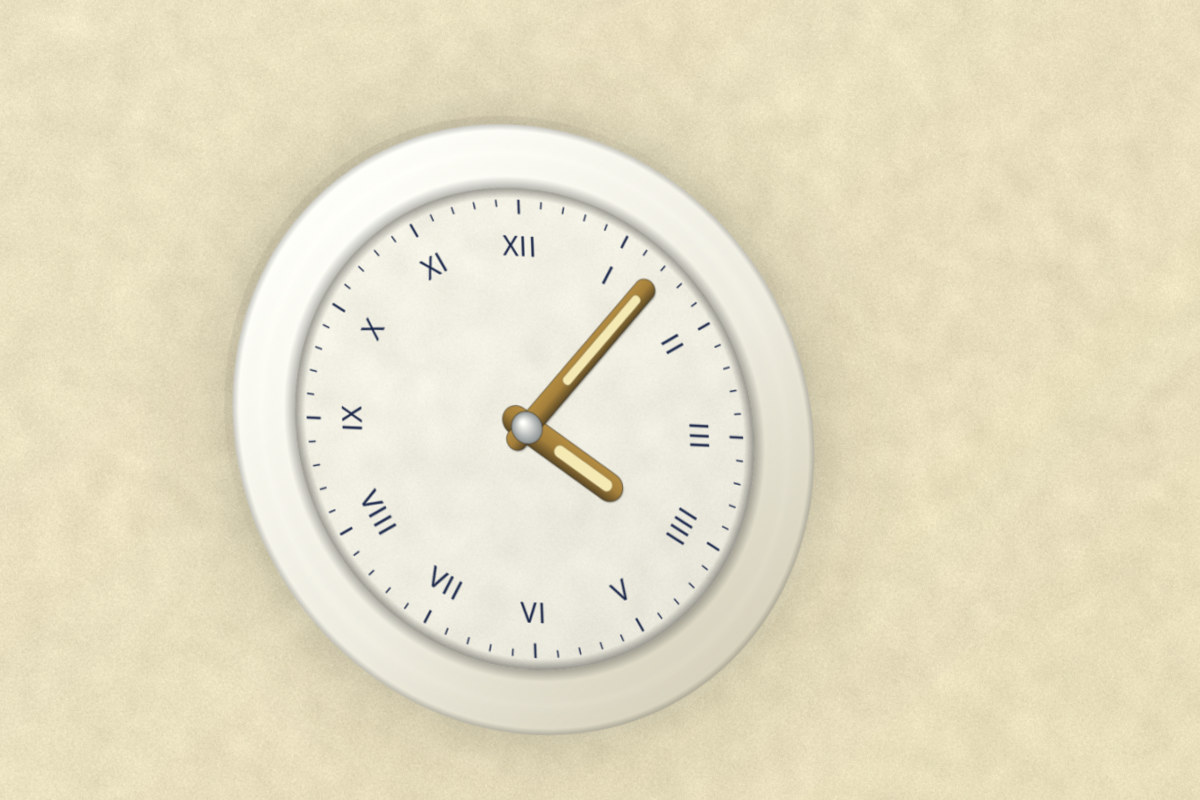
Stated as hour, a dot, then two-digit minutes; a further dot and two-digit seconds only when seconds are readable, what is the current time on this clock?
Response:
4.07
